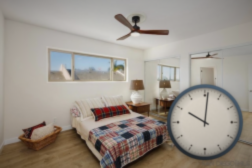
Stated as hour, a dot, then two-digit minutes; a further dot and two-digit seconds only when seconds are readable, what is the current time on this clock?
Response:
10.01
